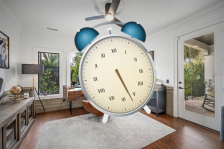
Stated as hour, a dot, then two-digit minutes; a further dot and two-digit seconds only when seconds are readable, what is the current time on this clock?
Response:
5.27
